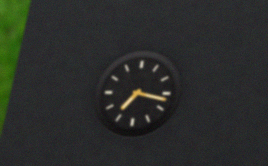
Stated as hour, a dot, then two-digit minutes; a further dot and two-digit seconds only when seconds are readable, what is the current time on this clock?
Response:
7.17
